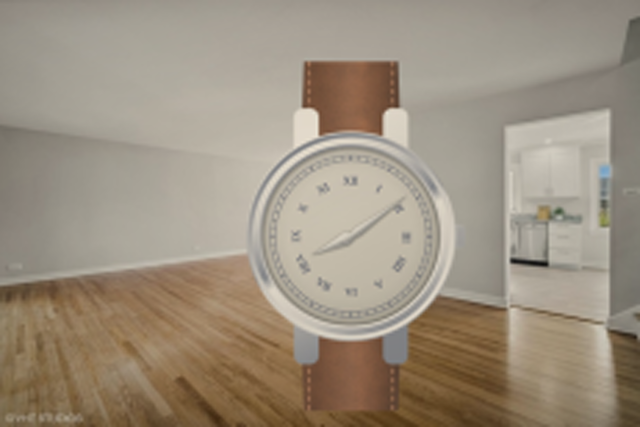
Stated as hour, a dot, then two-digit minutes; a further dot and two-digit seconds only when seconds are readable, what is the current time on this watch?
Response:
8.09
